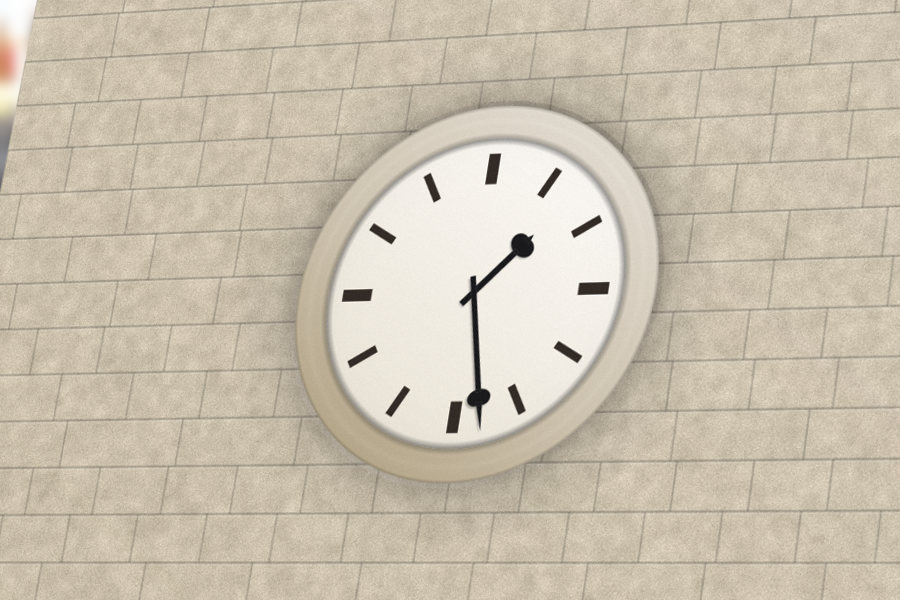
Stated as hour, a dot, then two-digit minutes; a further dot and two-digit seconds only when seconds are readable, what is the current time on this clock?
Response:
1.28
